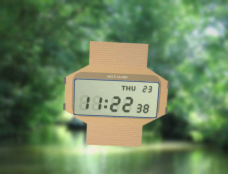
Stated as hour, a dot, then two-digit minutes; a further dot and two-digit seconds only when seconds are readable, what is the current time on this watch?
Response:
11.22.38
